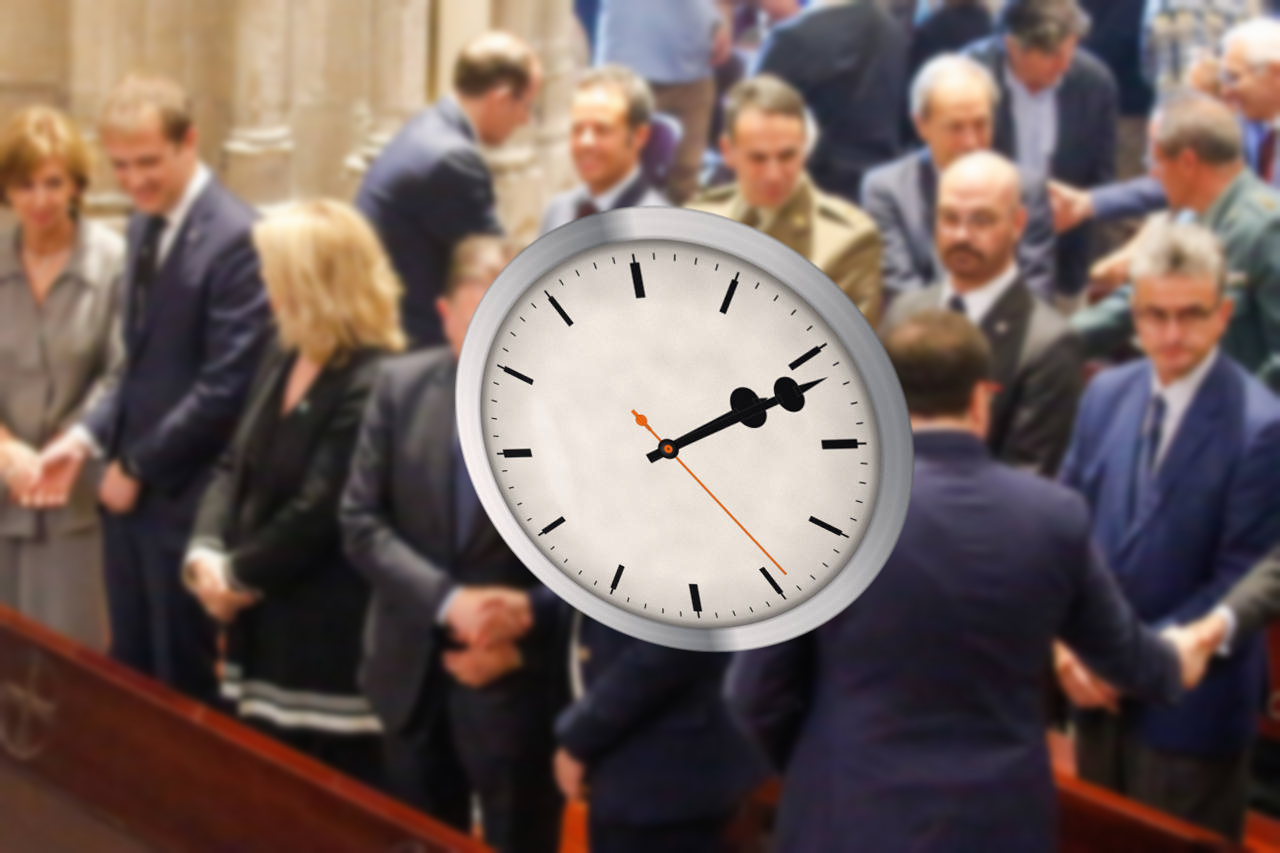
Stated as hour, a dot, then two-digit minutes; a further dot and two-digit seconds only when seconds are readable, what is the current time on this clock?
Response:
2.11.24
